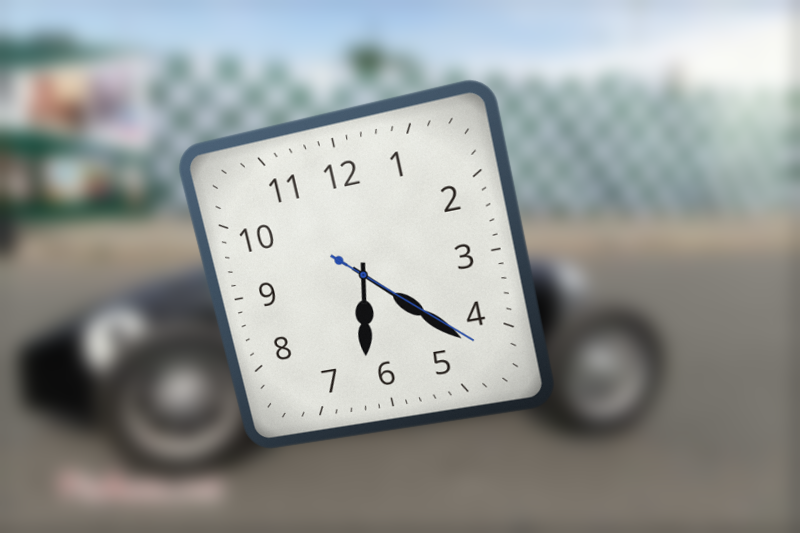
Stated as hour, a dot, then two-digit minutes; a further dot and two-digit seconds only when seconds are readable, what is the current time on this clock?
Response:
6.22.22
